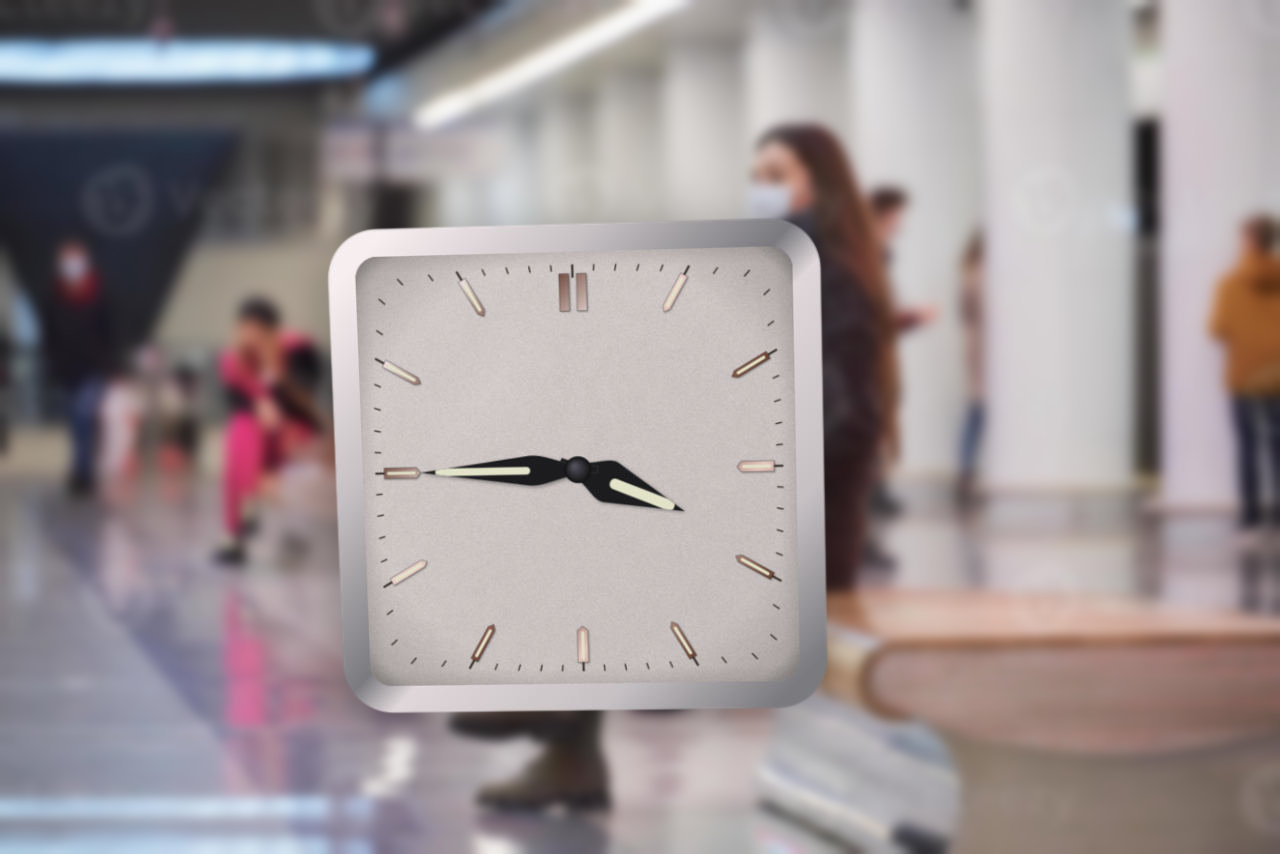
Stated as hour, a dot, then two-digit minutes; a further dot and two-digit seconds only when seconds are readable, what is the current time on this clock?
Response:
3.45
